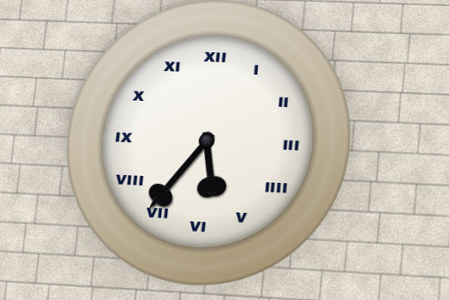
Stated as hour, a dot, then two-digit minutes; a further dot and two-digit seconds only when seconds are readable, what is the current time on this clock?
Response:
5.36
